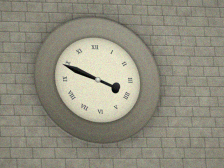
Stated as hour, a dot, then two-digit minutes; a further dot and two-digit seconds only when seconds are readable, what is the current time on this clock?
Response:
3.49
